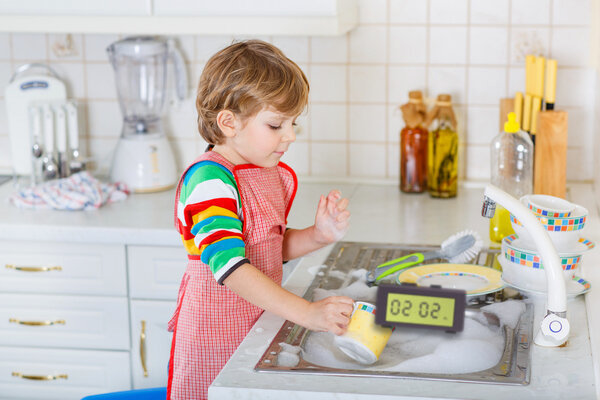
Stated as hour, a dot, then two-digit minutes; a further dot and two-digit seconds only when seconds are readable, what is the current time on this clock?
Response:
2.02
